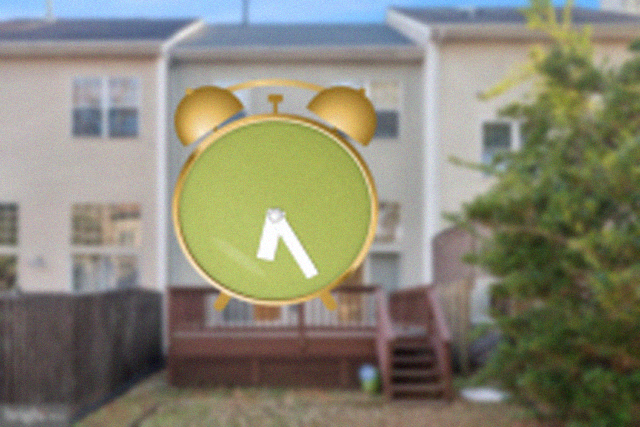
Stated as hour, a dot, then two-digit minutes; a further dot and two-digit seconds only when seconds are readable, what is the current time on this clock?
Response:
6.25
